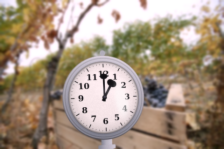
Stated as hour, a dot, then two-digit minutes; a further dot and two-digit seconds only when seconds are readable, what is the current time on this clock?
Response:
1.00
